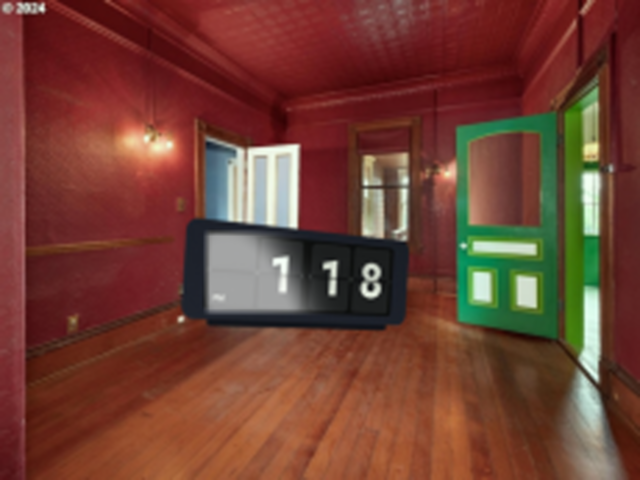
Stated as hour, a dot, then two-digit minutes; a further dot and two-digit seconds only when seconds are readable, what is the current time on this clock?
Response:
1.18
